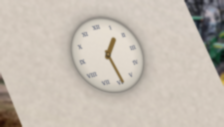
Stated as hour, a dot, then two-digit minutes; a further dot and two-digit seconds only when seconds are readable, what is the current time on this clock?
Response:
1.29
